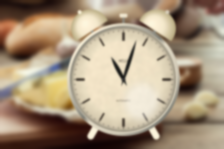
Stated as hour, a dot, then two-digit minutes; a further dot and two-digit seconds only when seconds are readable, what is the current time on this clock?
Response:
11.03
